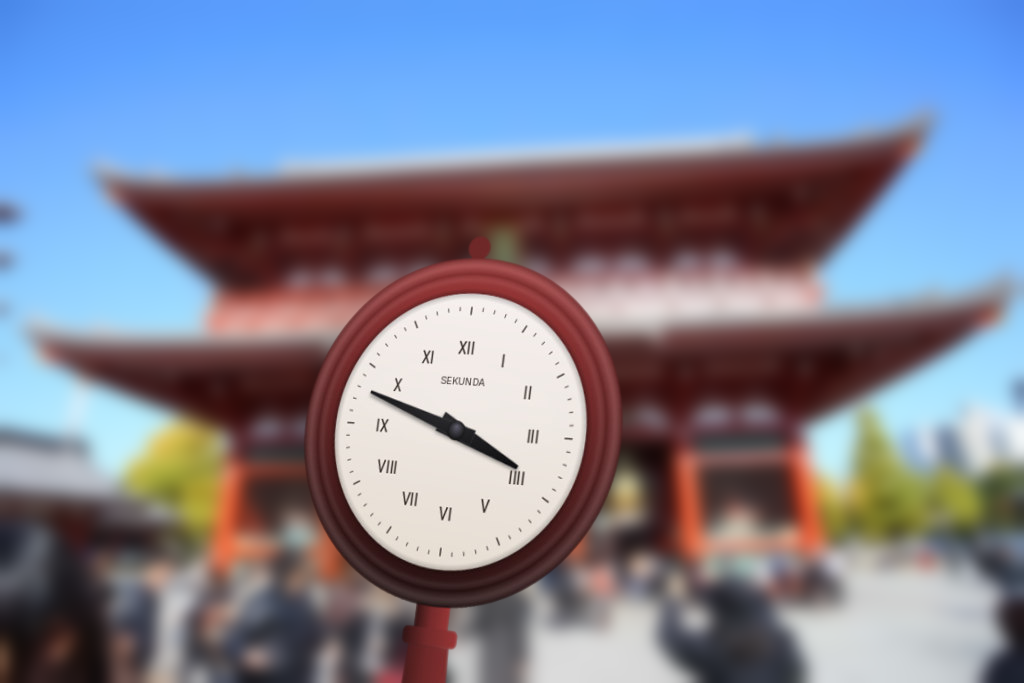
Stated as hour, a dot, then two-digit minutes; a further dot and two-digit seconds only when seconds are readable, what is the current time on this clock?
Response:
3.48
